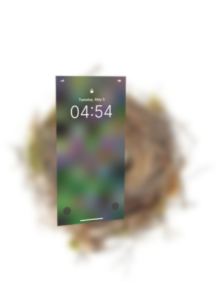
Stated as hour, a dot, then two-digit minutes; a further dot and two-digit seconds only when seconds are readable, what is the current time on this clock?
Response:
4.54
